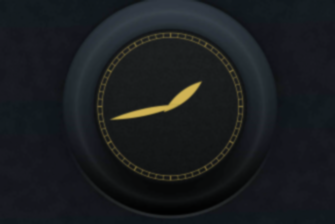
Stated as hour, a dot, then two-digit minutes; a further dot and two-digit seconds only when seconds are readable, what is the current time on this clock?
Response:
1.43
